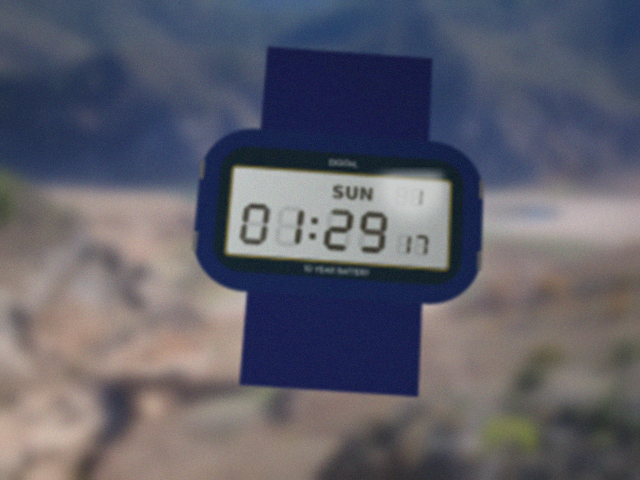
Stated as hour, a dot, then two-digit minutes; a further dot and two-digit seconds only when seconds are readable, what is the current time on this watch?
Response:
1.29.17
